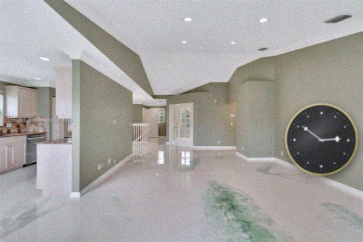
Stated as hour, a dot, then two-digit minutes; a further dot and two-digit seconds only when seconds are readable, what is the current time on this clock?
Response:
2.51
